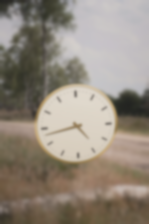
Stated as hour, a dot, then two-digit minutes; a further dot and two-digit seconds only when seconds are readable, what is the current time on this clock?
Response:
4.43
